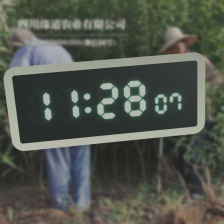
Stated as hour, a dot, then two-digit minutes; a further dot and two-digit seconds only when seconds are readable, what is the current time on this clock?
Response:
11.28.07
